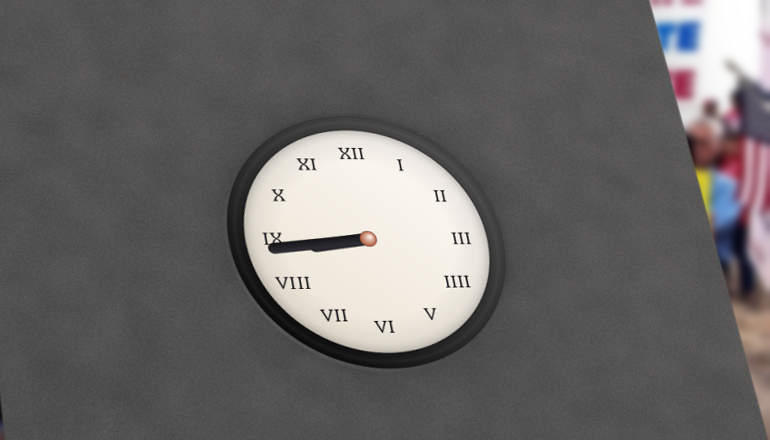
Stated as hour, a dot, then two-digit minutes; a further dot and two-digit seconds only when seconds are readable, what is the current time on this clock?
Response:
8.44
